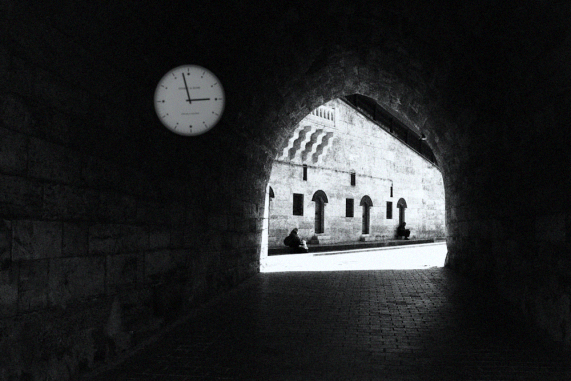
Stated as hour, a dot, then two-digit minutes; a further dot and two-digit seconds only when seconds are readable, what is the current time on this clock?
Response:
2.58
